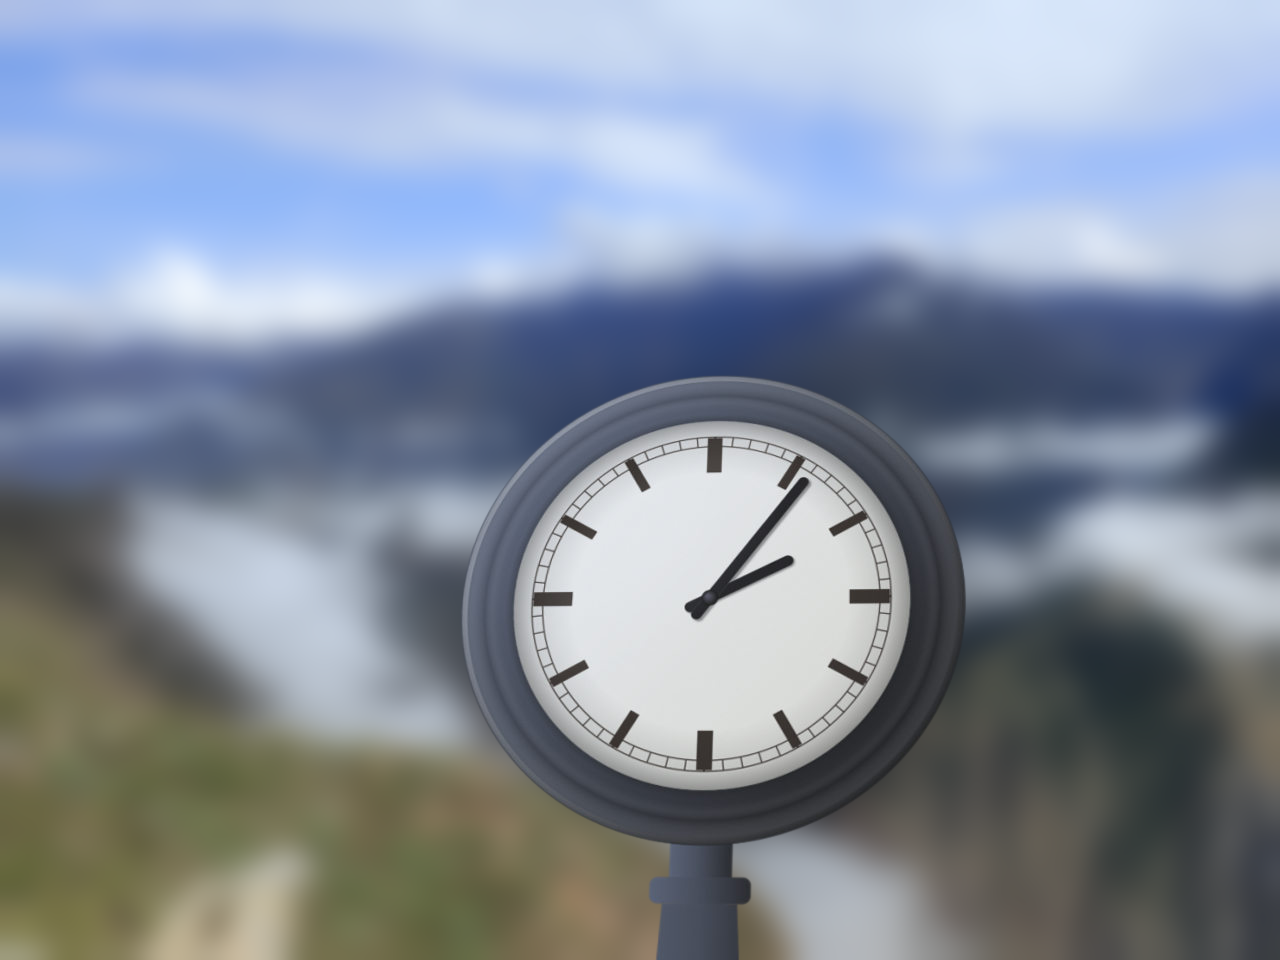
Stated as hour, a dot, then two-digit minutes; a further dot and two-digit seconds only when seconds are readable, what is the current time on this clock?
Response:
2.06
